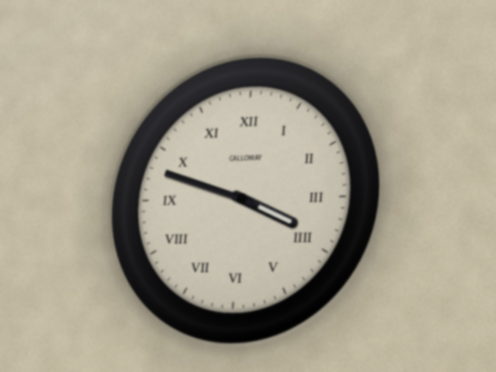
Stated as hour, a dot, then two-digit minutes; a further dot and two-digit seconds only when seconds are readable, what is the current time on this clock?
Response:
3.48
